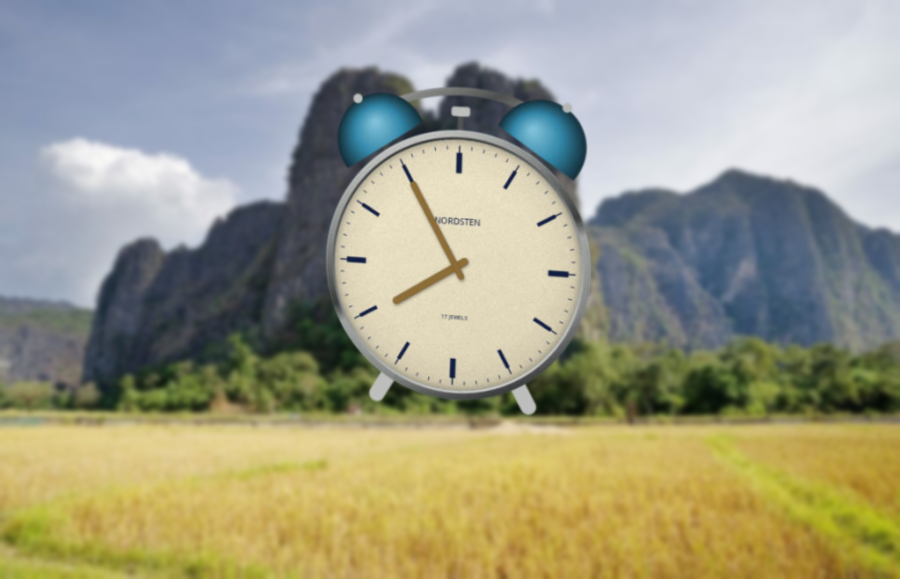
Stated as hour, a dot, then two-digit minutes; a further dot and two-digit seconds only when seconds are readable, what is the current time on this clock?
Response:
7.55
